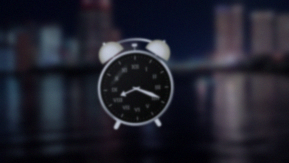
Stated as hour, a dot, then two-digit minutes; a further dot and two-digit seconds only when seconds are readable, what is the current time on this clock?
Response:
8.19
